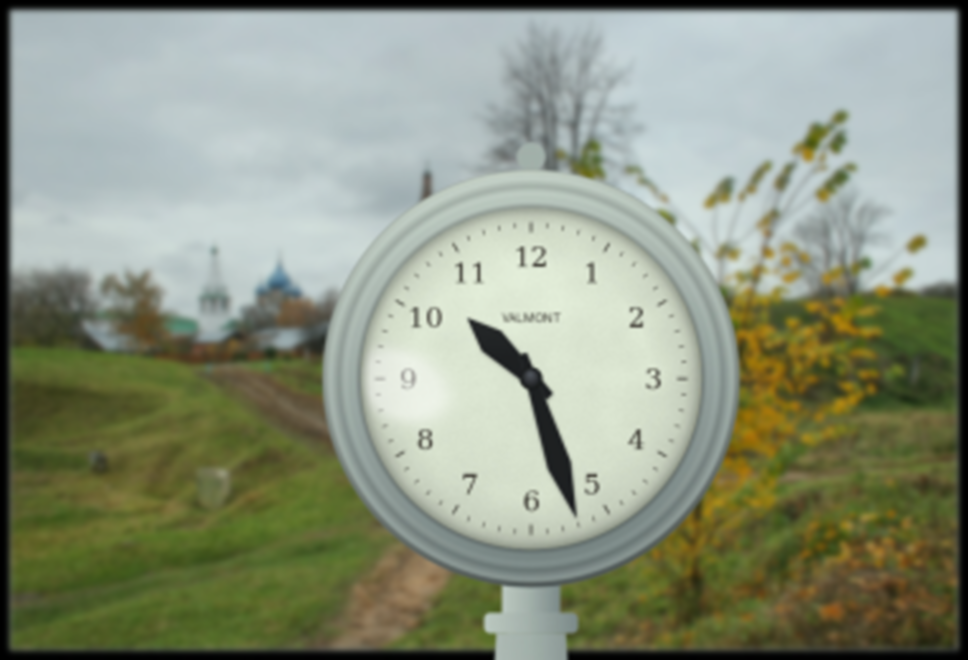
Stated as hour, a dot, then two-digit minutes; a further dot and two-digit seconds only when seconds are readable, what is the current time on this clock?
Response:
10.27
